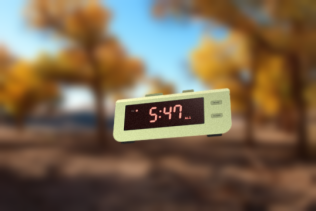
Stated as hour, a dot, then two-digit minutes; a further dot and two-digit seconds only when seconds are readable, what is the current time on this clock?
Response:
5.47
